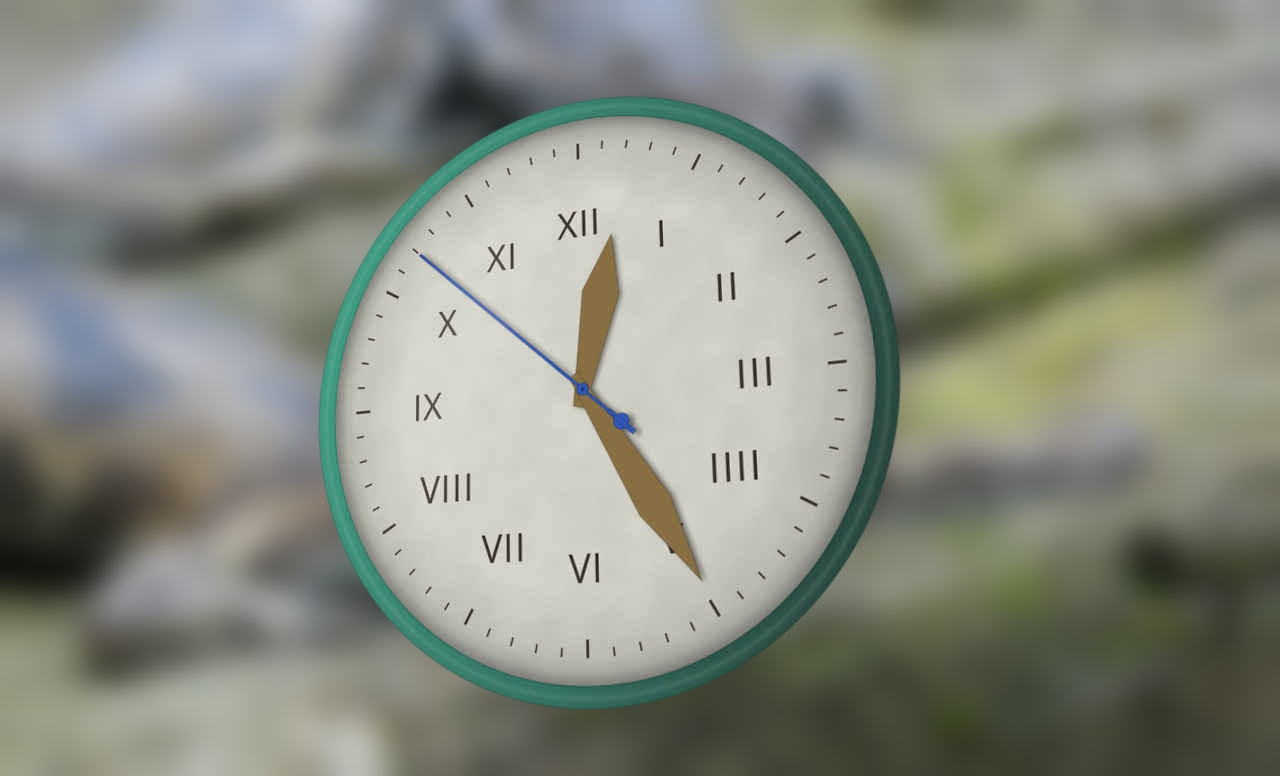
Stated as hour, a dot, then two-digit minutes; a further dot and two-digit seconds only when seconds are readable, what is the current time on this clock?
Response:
12.24.52
